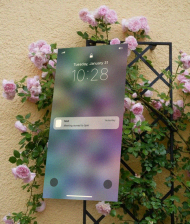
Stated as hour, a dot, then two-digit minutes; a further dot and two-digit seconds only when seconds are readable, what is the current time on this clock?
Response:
10.28
